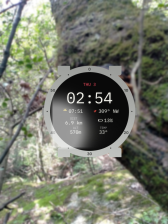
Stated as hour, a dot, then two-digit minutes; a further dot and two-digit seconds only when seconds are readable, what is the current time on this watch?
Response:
2.54
